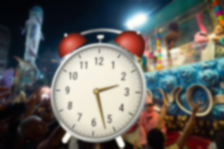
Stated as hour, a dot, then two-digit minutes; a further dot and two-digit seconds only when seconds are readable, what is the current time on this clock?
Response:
2.27
